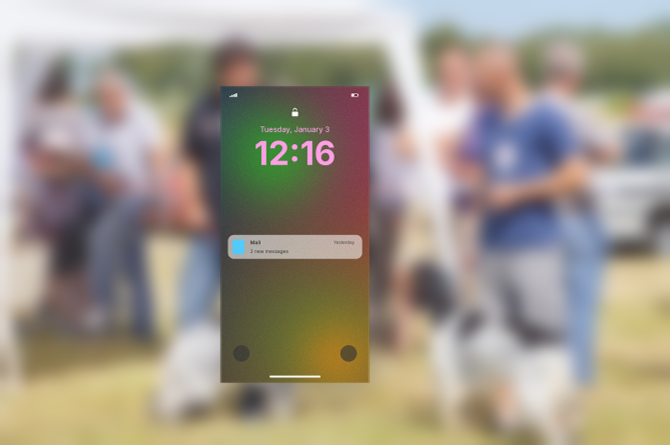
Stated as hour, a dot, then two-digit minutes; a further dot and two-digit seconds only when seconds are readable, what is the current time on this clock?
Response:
12.16
